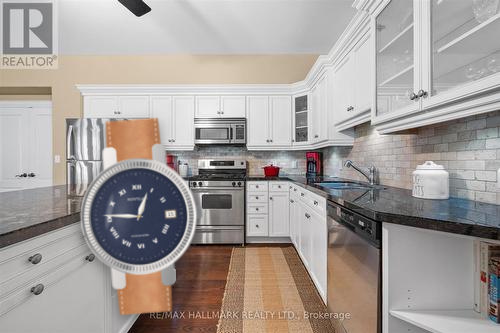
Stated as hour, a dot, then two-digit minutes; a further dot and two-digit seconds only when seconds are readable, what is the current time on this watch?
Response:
12.46
